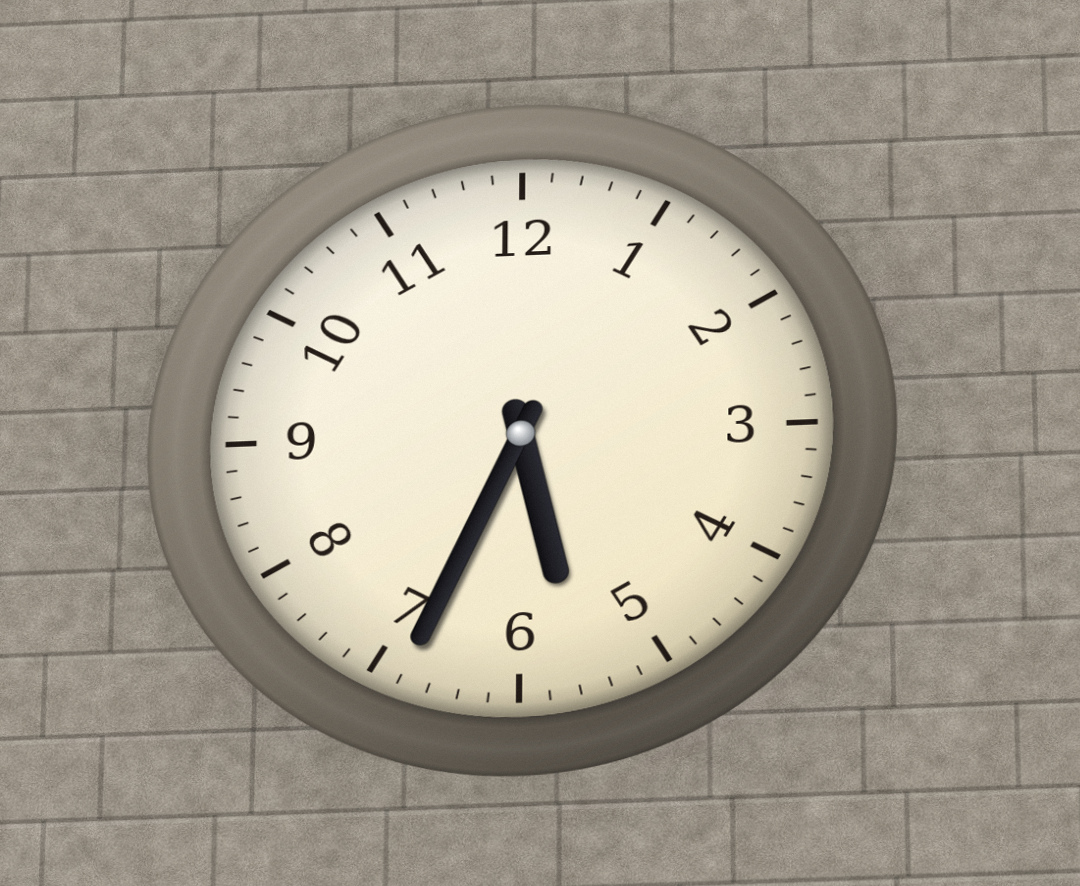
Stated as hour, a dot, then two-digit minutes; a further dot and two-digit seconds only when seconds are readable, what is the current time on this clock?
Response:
5.34
